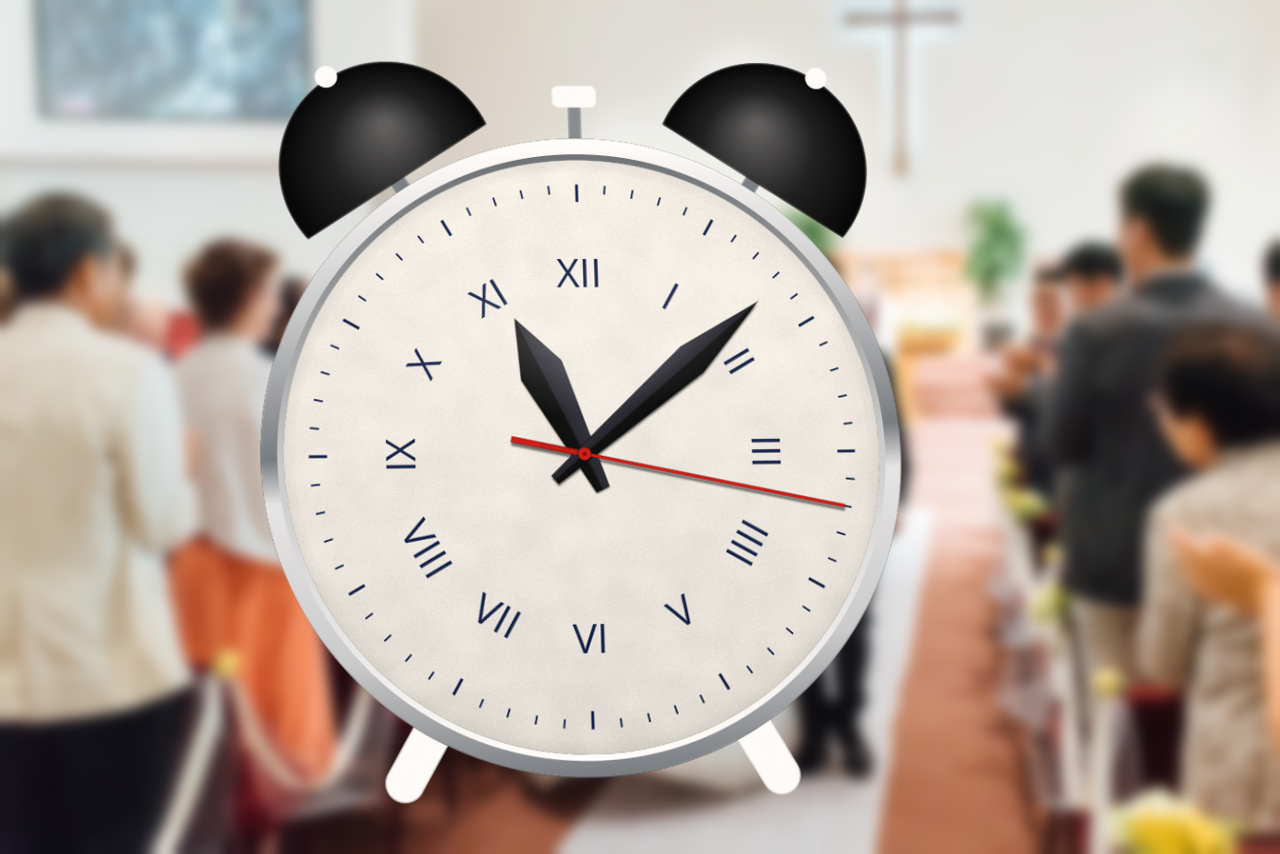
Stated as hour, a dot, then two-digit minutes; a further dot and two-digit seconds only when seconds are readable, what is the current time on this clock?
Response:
11.08.17
